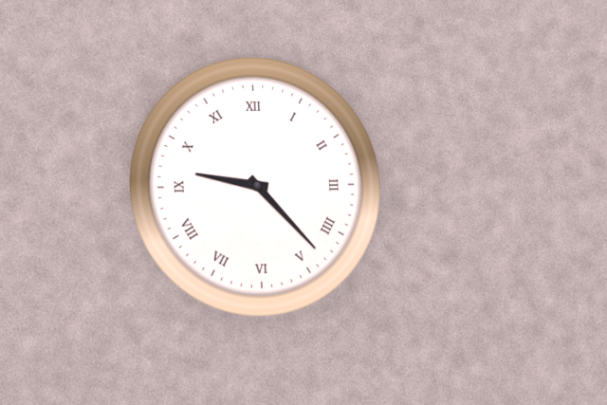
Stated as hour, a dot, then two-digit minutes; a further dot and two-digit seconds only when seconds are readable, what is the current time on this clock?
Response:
9.23
